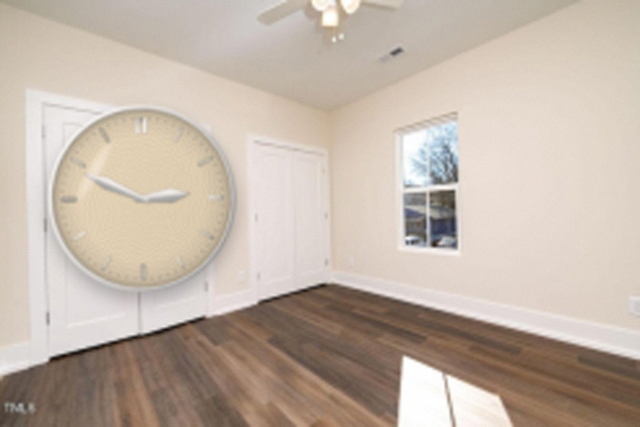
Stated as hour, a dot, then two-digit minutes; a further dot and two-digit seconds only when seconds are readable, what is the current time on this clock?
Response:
2.49
